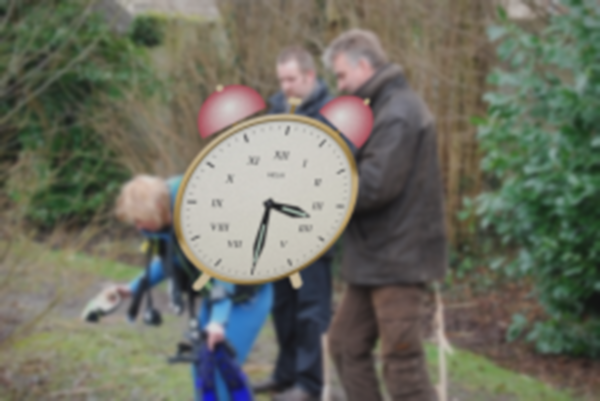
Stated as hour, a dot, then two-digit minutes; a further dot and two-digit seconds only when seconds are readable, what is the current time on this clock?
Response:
3.30
